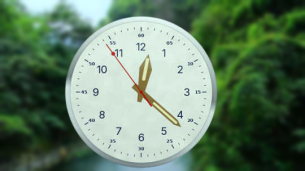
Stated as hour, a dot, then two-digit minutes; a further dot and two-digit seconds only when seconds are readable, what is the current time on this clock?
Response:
12.21.54
